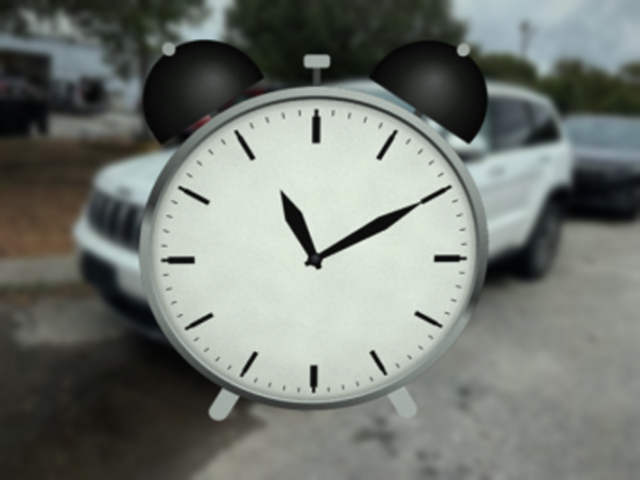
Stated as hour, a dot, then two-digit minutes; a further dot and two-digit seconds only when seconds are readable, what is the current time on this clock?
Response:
11.10
